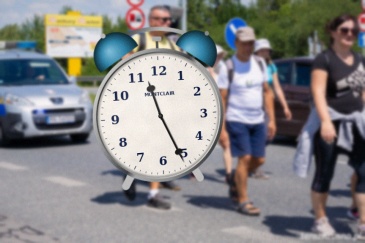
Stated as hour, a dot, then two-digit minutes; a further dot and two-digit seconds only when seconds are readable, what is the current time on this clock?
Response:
11.26
